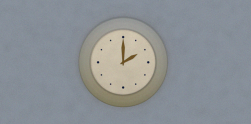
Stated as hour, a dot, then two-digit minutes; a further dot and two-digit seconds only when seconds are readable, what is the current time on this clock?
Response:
2.00
